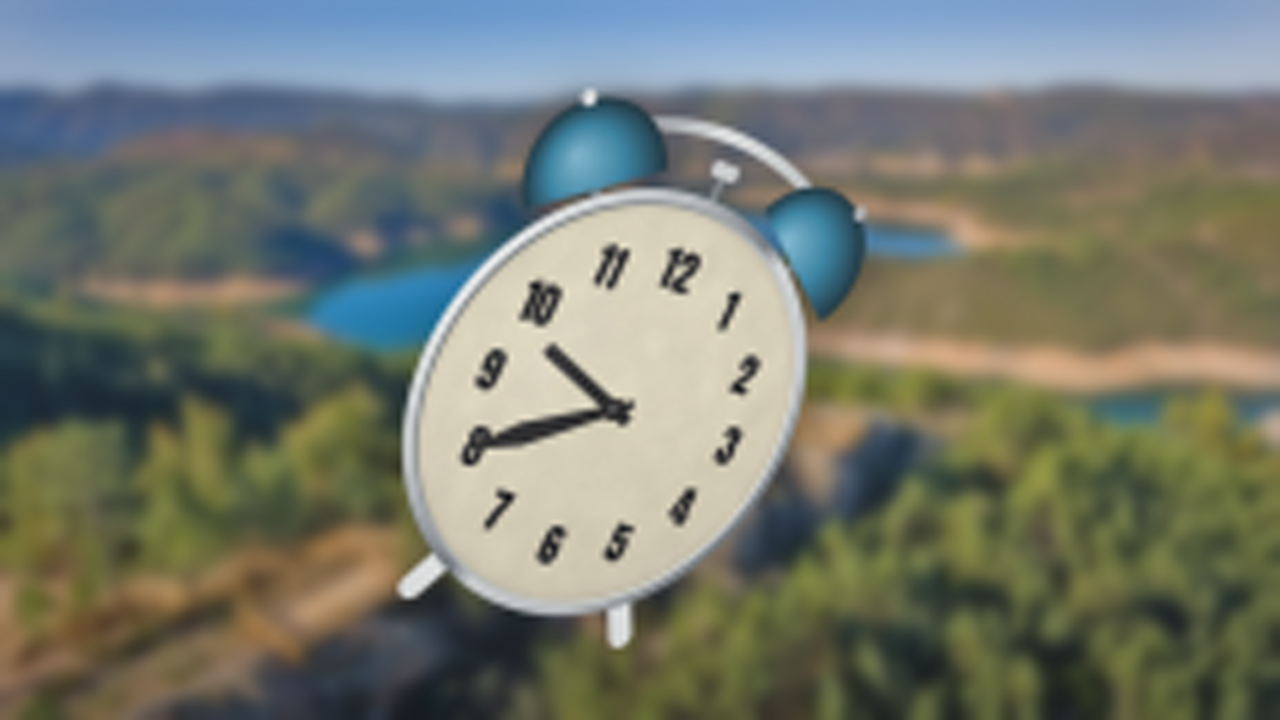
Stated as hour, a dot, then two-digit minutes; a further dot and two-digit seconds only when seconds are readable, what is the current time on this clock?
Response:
9.40
